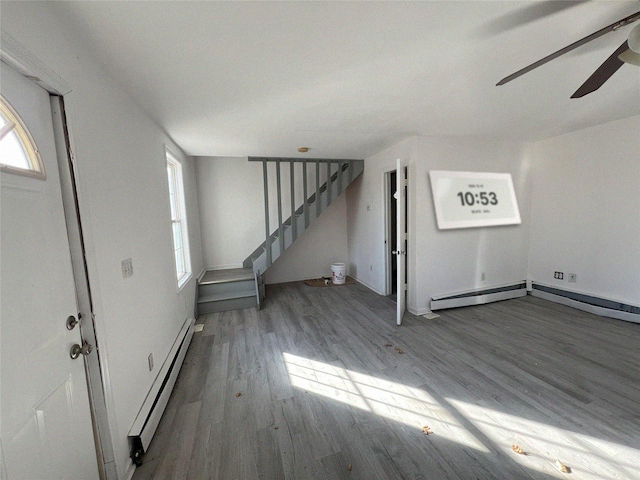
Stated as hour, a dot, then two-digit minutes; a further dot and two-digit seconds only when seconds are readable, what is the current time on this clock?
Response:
10.53
